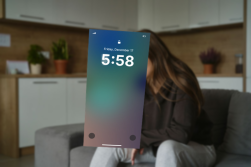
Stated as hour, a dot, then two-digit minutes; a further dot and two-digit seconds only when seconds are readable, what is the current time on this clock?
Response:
5.58
